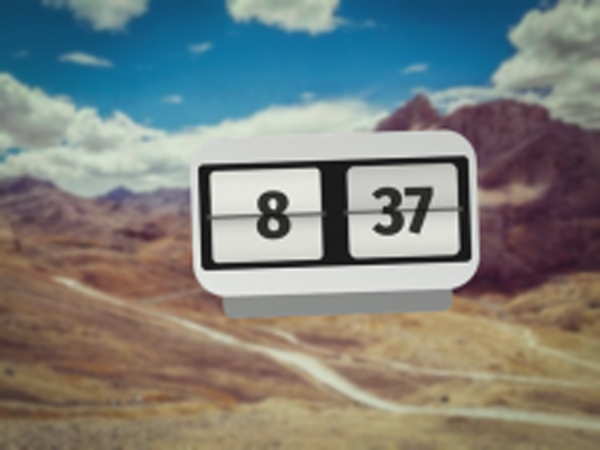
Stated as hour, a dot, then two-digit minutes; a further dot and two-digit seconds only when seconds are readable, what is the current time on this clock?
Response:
8.37
